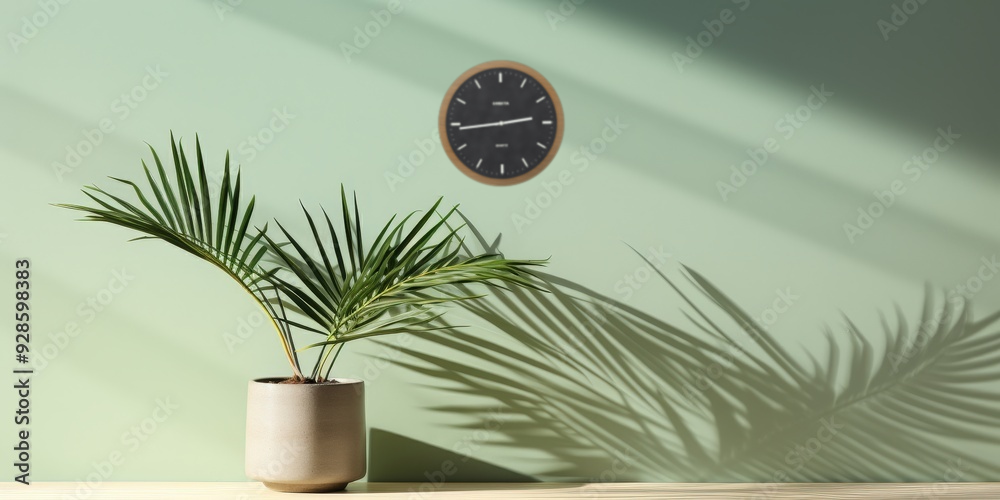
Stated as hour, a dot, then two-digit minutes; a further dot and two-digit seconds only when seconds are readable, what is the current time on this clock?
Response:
2.44
